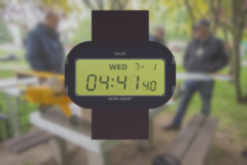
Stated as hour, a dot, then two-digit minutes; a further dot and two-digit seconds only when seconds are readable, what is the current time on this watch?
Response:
4.41.40
